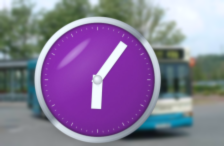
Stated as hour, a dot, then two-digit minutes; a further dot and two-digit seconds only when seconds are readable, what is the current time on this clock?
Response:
6.06
